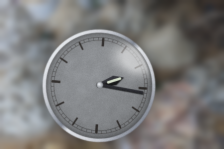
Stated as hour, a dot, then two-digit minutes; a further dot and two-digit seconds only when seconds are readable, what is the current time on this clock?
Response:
2.16
